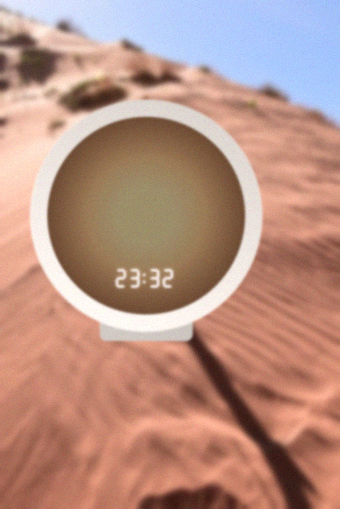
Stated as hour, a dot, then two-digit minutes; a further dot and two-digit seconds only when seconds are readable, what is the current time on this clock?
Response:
23.32
